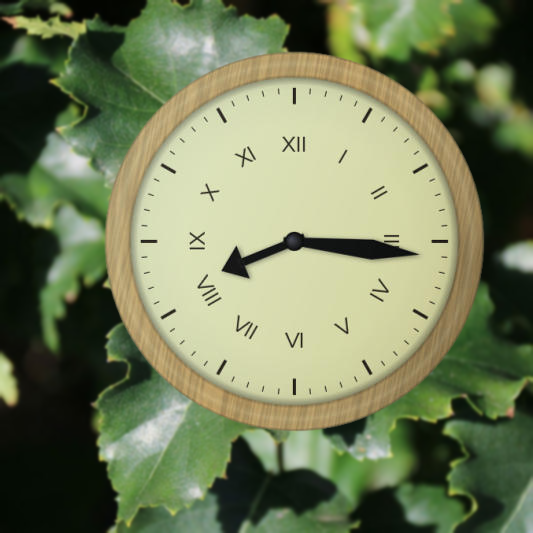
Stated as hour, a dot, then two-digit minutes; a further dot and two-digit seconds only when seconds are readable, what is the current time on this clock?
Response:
8.16
